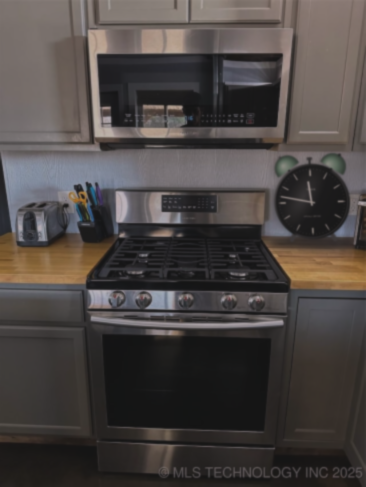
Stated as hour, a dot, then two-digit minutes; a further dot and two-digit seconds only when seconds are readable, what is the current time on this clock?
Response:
11.47
